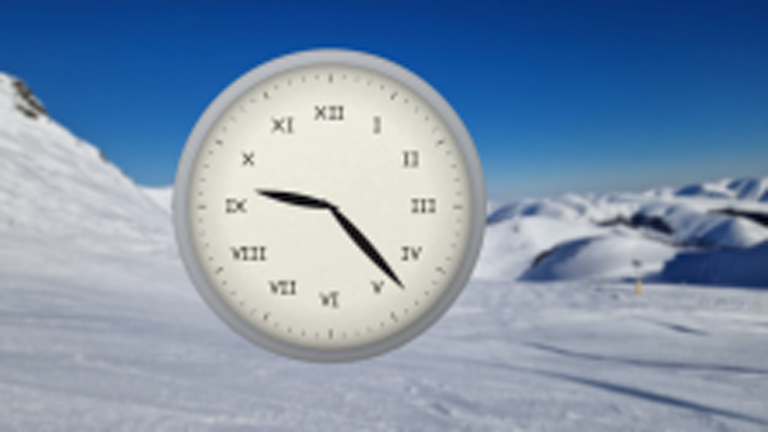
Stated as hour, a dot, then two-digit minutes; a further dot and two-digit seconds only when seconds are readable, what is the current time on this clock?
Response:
9.23
